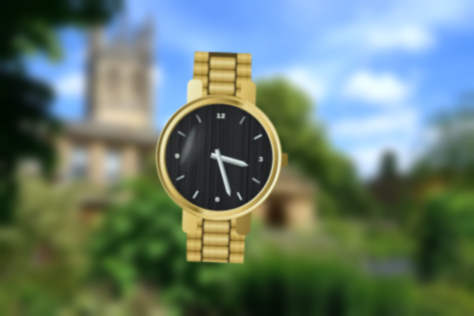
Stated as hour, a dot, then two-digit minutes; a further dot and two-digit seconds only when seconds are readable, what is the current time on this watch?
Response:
3.27
